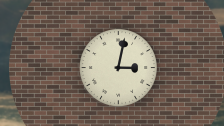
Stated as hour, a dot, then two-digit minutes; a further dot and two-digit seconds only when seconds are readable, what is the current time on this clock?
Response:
3.02
